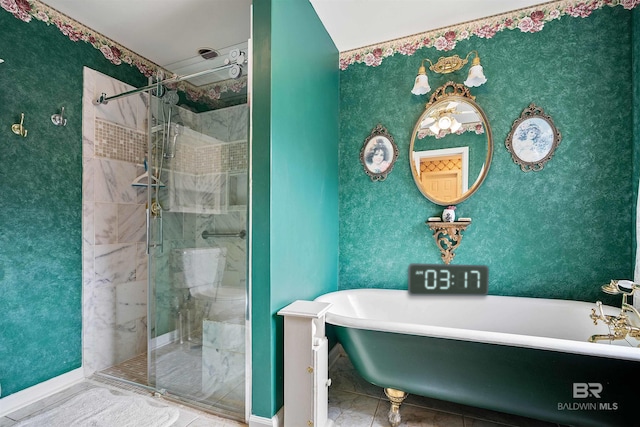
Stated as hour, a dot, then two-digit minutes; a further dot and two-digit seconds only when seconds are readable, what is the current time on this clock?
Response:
3.17
